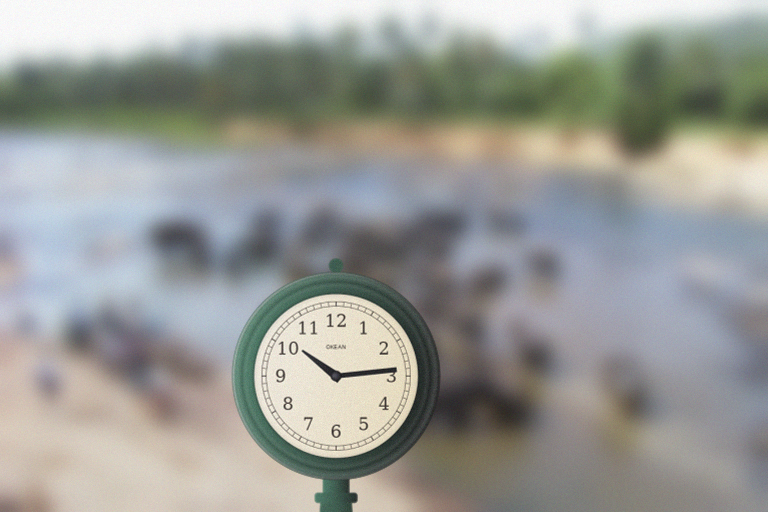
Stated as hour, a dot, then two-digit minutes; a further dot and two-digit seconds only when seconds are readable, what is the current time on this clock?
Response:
10.14
